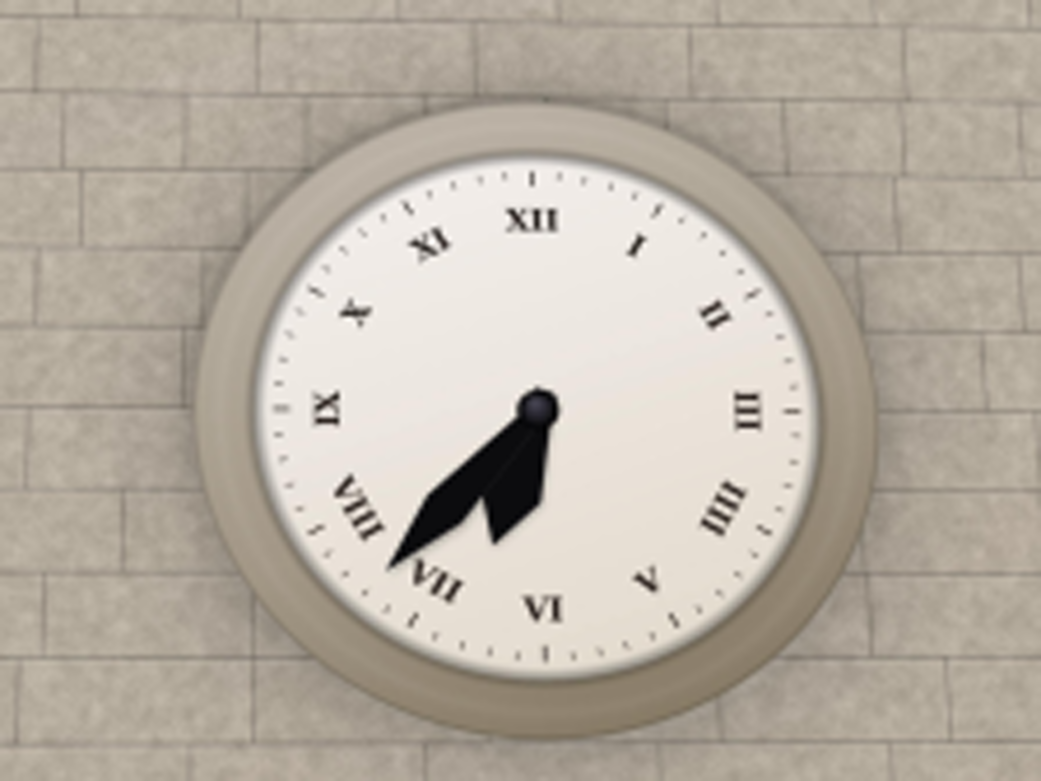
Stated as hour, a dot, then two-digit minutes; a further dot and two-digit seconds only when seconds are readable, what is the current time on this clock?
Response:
6.37
